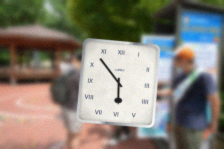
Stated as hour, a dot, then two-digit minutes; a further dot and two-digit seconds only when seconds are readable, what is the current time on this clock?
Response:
5.53
